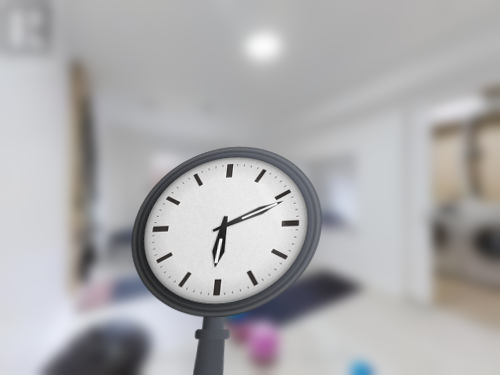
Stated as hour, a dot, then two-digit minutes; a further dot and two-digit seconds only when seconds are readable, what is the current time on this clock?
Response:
6.11
